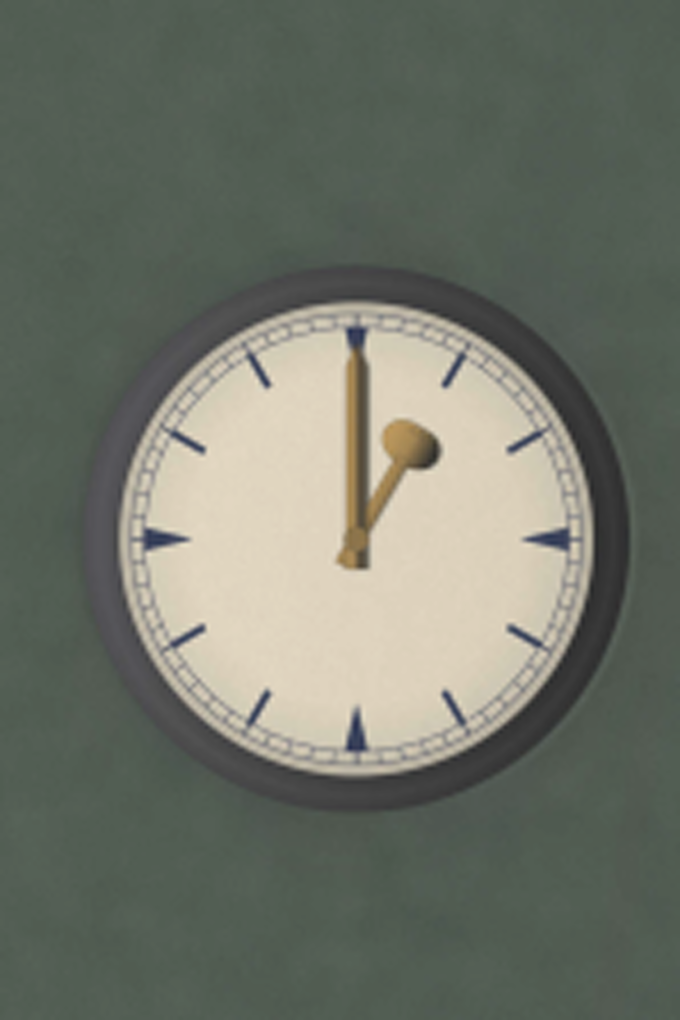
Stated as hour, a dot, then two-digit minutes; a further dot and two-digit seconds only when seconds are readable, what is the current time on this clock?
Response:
1.00
